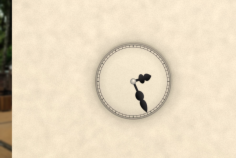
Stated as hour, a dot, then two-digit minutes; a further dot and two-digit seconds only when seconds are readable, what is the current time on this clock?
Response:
2.26
